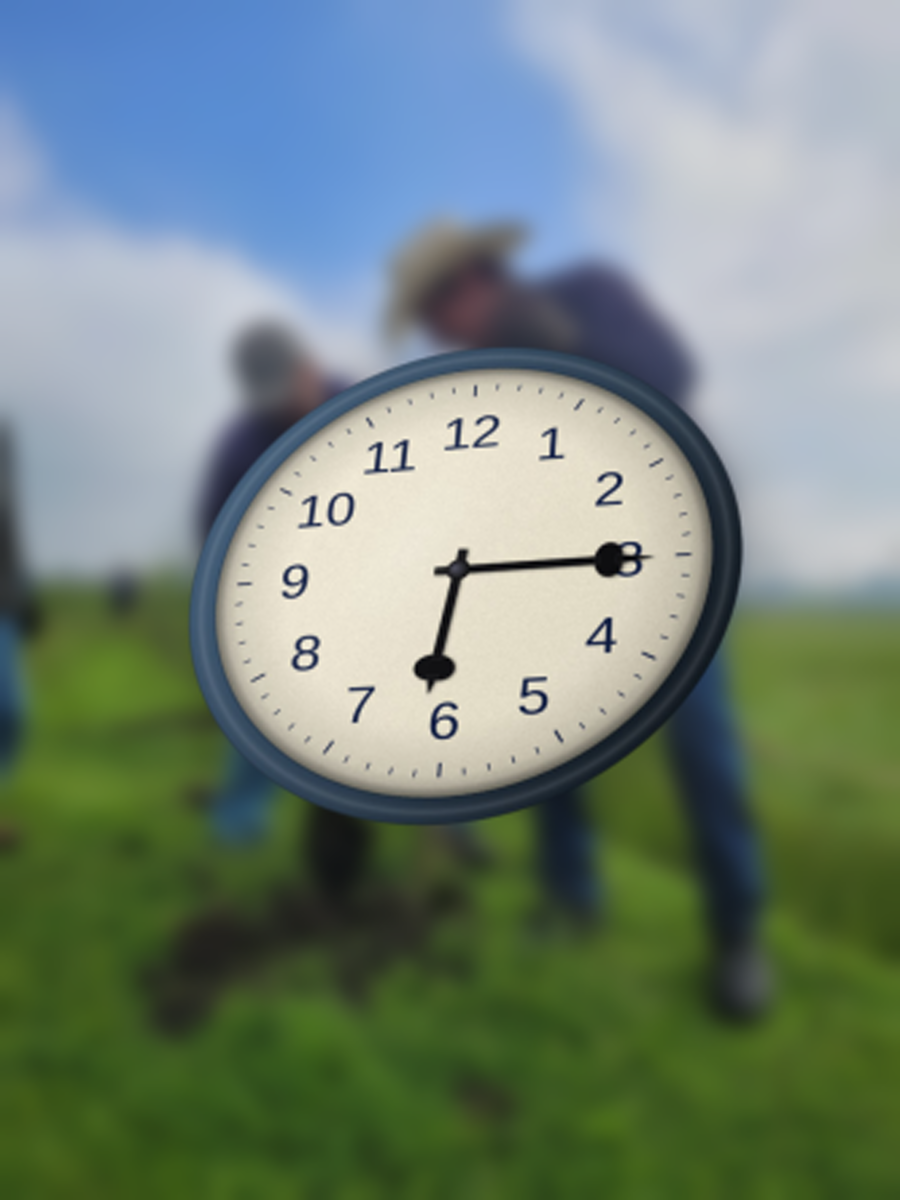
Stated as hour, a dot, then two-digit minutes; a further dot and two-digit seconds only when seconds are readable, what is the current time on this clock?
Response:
6.15
